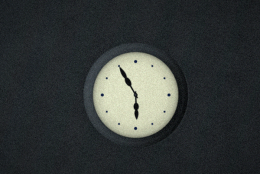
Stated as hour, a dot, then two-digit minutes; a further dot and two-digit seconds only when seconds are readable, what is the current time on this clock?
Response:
5.55
